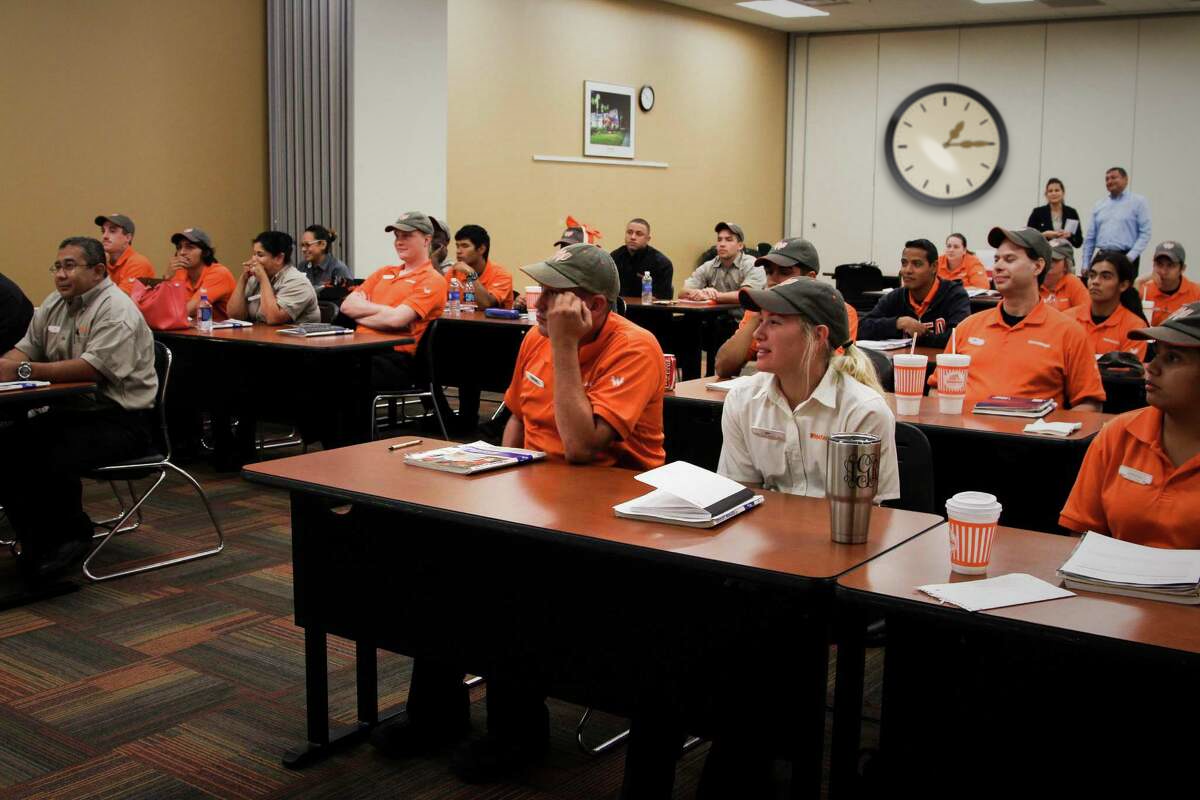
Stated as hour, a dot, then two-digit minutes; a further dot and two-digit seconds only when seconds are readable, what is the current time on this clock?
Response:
1.15
